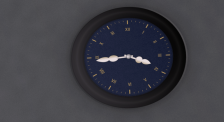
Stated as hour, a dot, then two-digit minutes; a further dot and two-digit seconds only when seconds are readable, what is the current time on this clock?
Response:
3.44
